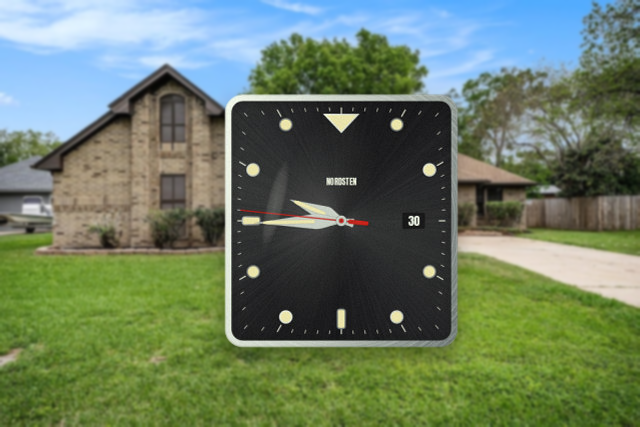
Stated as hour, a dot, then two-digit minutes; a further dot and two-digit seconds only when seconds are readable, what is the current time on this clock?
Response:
9.44.46
